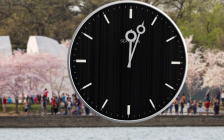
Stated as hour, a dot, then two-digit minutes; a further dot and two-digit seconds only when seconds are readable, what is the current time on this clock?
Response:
12.03
